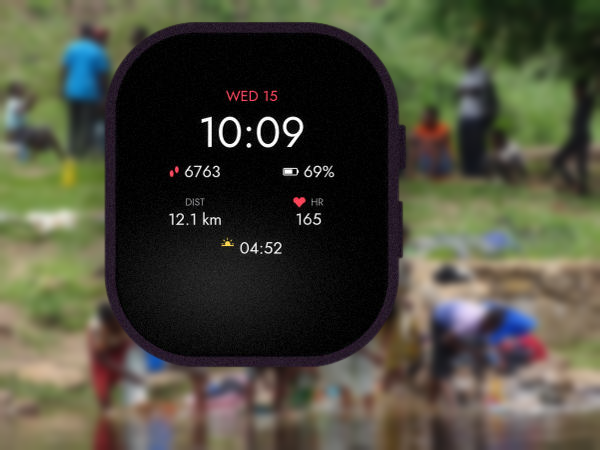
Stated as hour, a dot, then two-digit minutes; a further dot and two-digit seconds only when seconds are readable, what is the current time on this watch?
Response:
10.09
